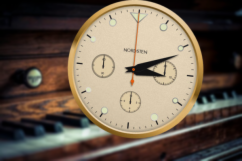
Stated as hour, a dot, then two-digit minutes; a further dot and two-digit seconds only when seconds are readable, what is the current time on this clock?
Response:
3.11
